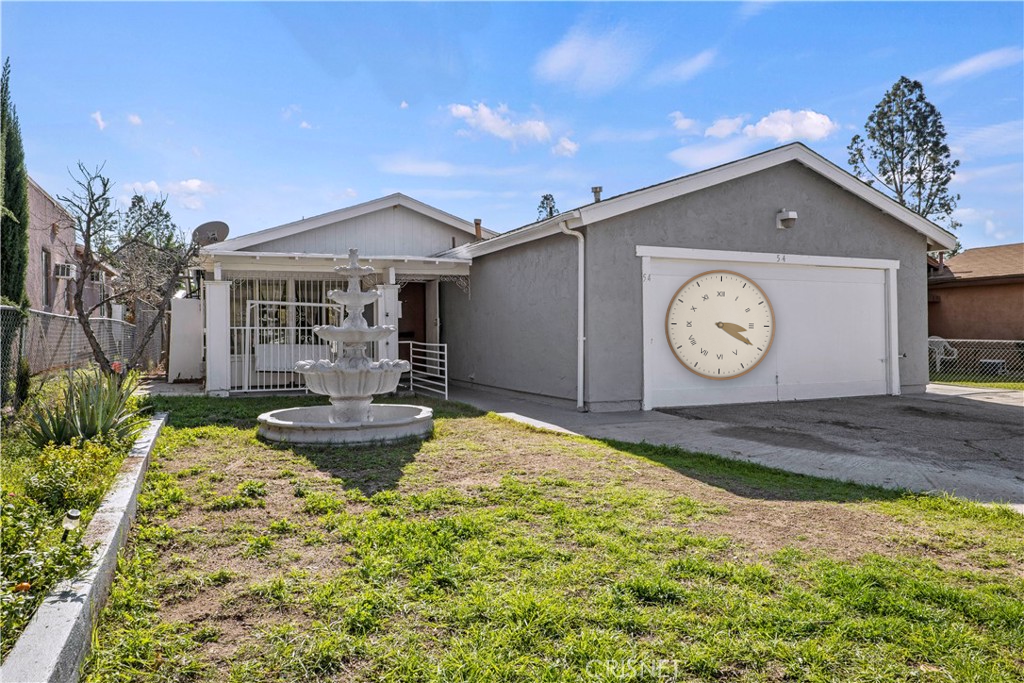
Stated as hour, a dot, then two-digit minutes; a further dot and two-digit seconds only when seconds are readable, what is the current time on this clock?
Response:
3.20
